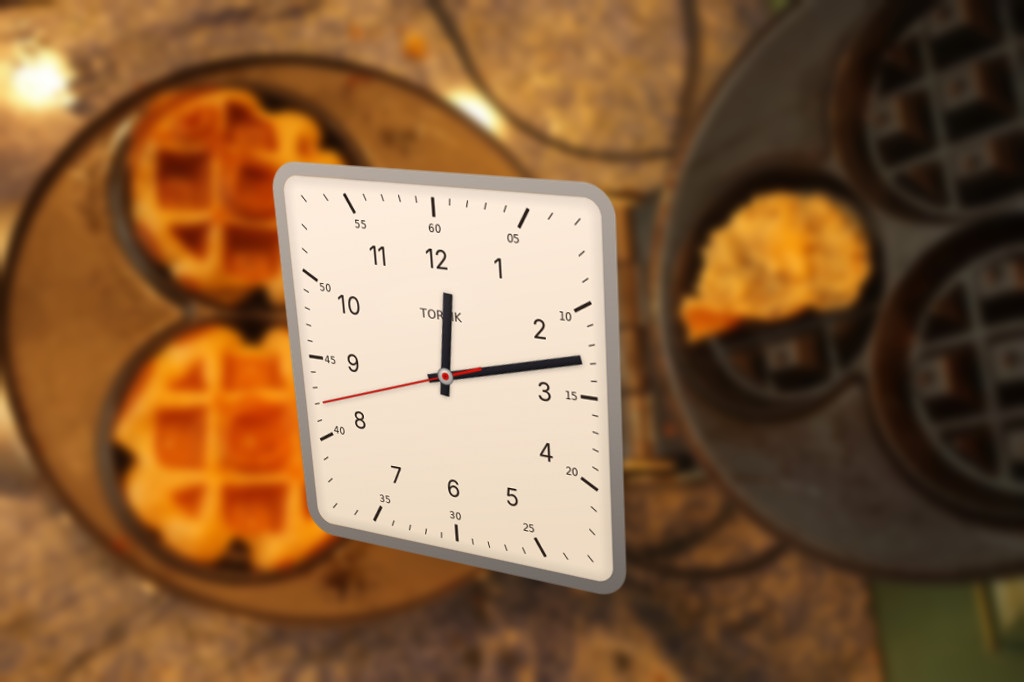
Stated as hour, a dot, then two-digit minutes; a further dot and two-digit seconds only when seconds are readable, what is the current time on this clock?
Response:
12.12.42
